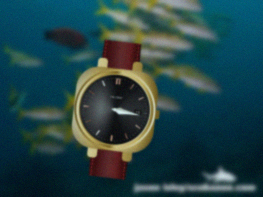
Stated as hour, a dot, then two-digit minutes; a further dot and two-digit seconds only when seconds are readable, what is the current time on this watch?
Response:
3.16
